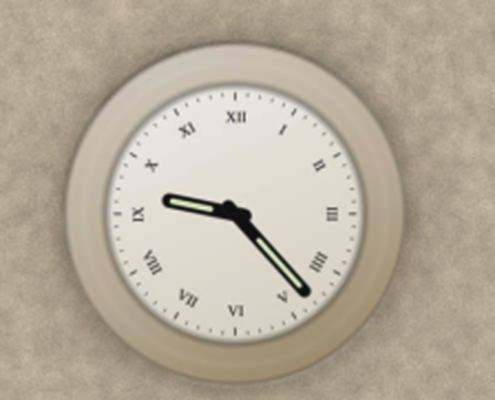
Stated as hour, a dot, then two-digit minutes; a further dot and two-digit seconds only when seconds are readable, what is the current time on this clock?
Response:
9.23
